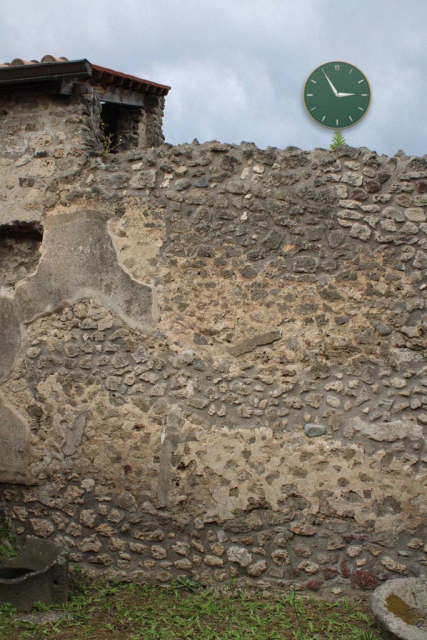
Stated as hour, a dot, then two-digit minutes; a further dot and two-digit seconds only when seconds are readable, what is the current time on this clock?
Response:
2.55
